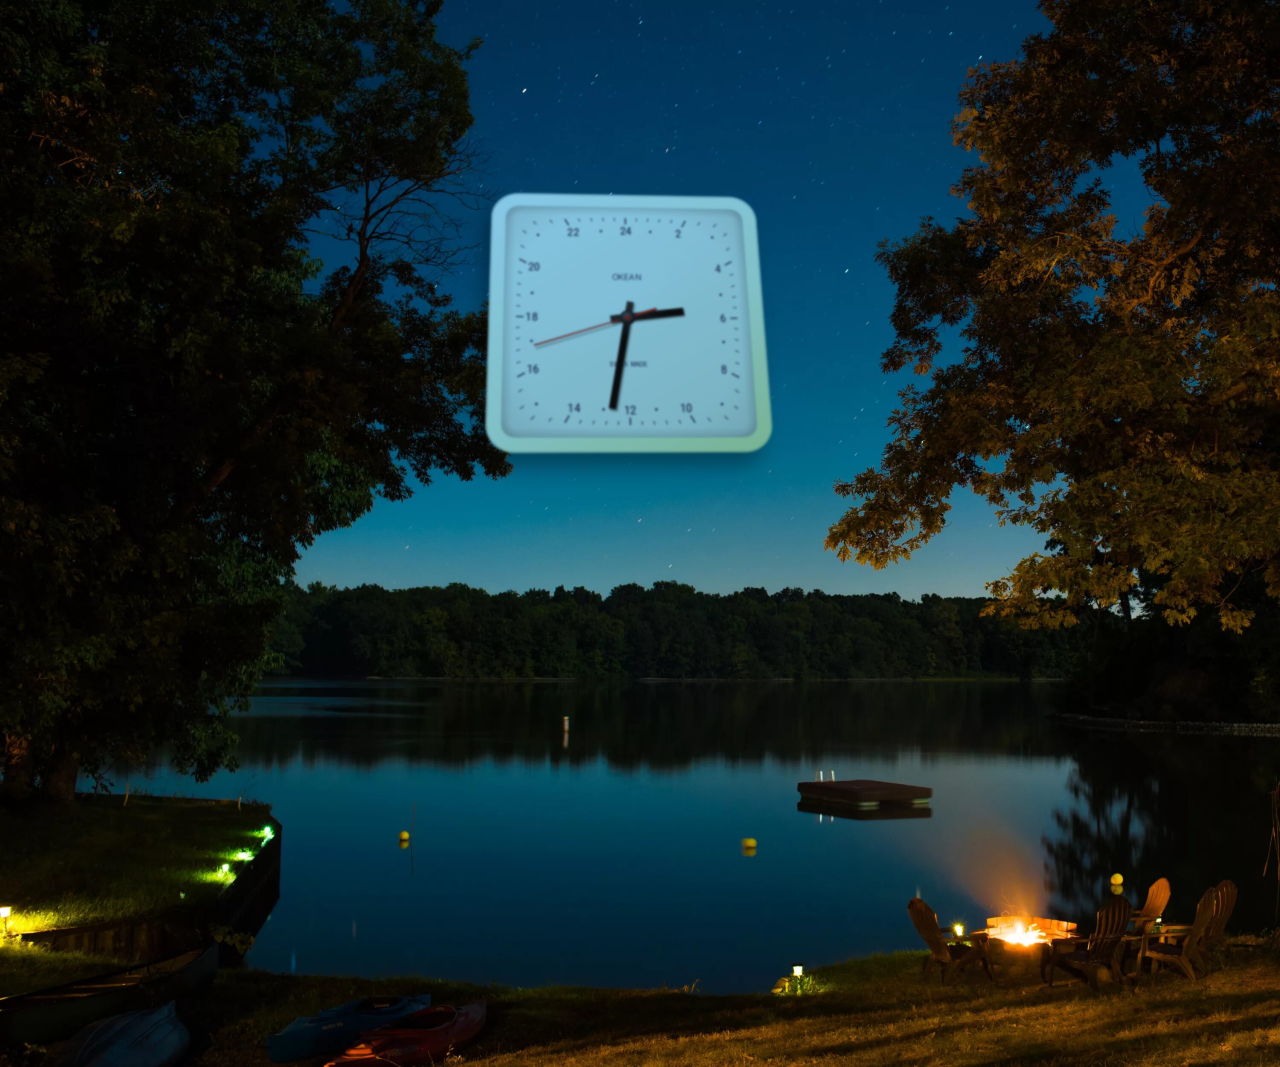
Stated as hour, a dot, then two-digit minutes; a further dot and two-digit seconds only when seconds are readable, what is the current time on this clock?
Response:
5.31.42
